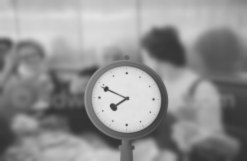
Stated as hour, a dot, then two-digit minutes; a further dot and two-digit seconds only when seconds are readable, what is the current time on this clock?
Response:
7.49
